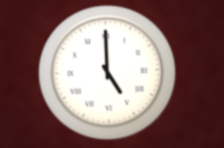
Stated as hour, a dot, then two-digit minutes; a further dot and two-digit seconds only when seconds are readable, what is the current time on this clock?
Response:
5.00
